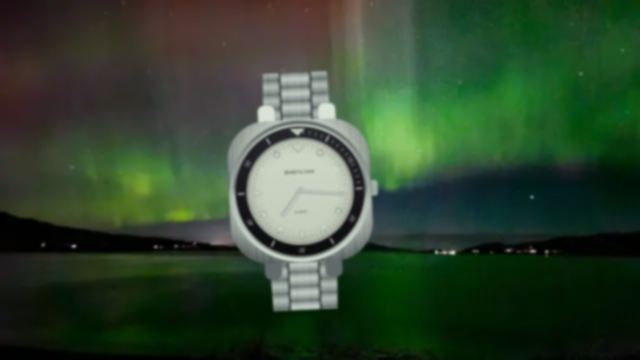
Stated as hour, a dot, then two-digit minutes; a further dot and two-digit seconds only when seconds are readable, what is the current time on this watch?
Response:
7.16
